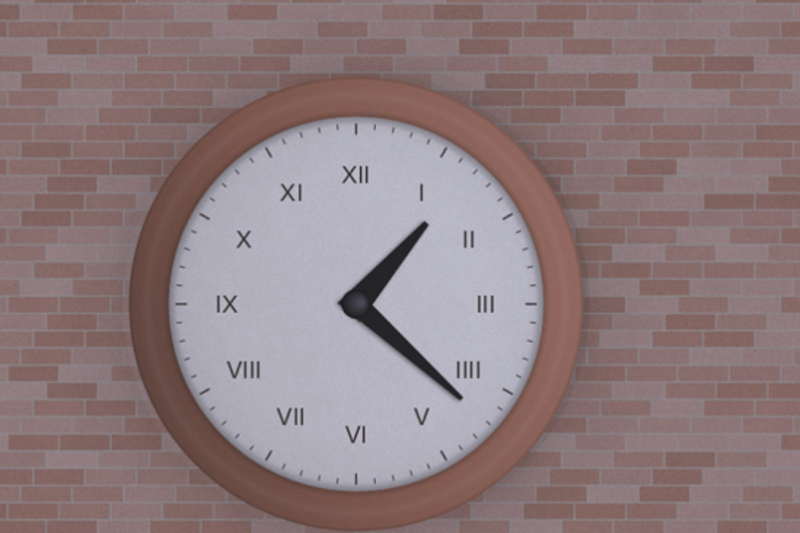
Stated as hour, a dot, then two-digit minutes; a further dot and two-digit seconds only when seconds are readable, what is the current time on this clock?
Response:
1.22
